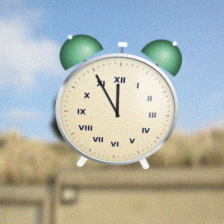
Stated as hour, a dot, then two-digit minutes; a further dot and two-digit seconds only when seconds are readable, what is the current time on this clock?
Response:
11.55
